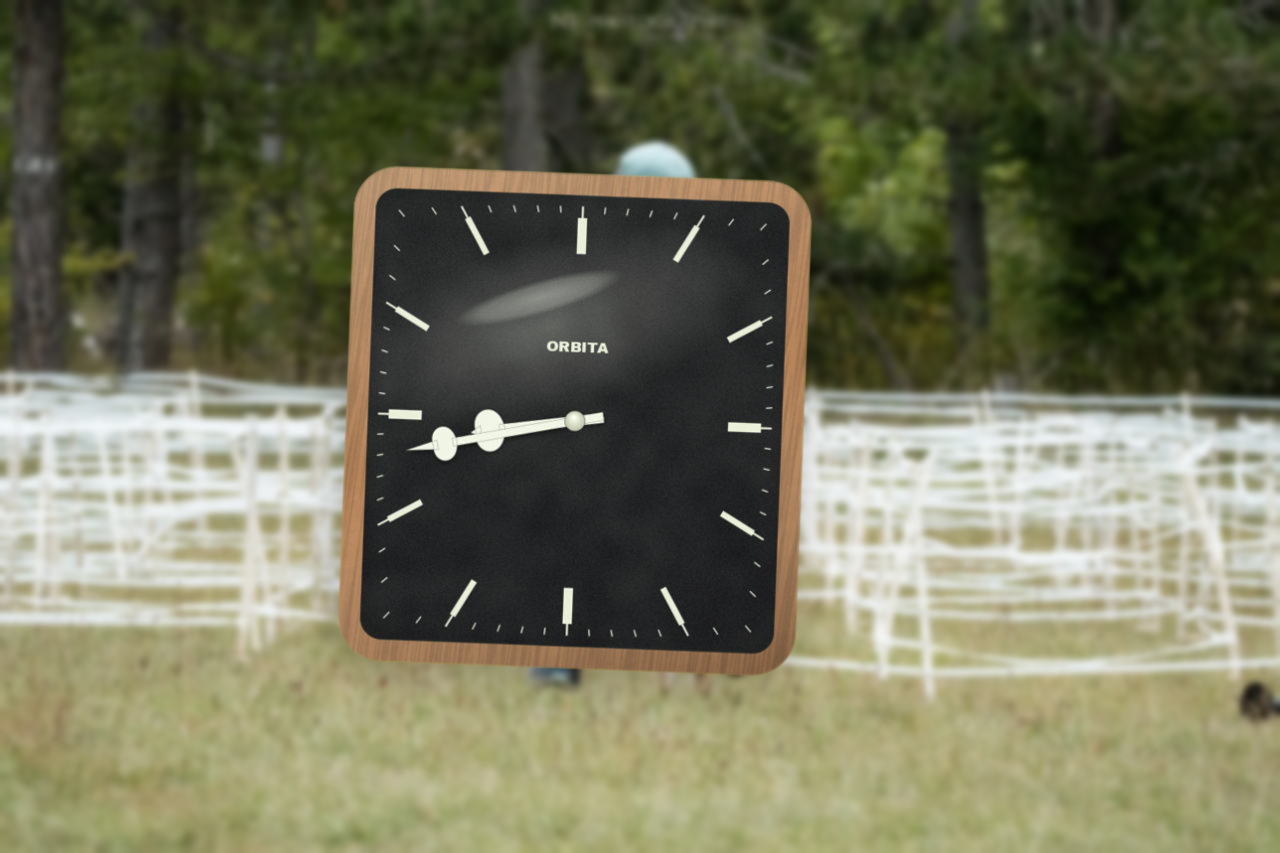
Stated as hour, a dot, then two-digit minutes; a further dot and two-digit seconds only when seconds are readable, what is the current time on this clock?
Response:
8.43
